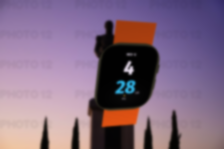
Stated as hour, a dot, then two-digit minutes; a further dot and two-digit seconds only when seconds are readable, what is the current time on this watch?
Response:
4.28
